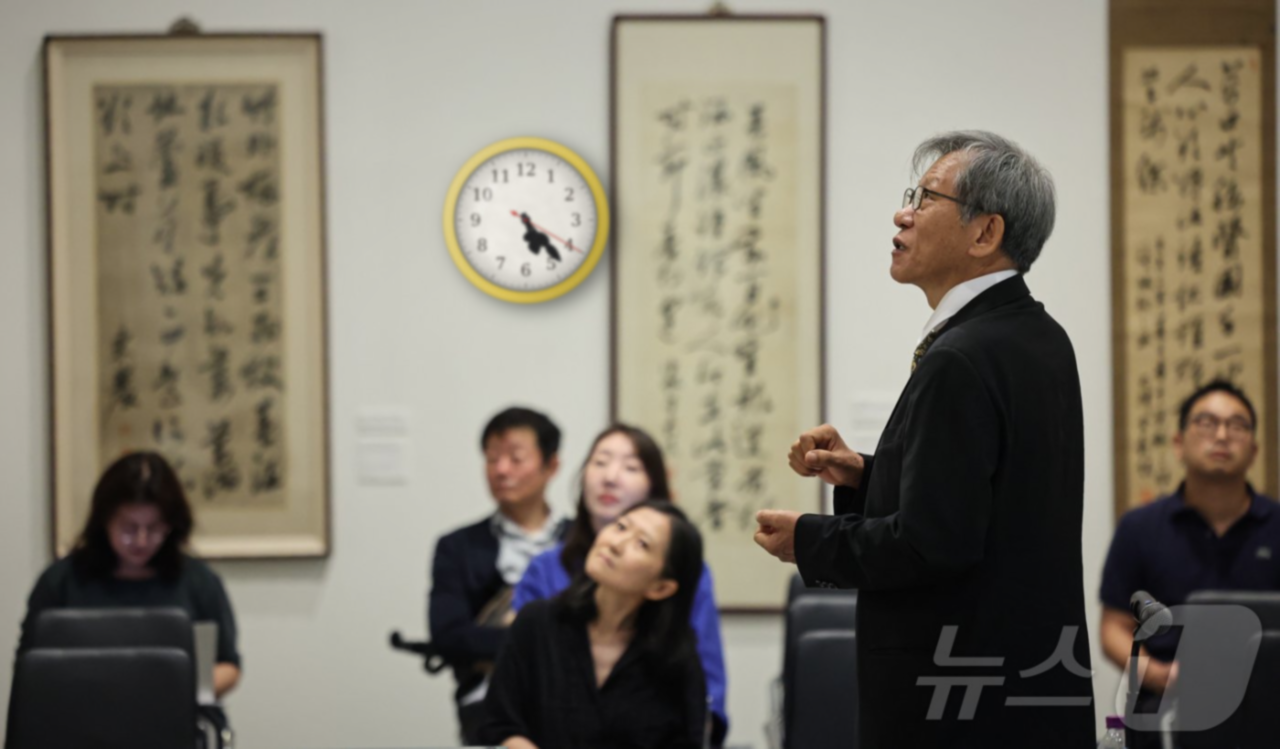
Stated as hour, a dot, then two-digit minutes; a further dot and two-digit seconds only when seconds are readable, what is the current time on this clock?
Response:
5.23.20
